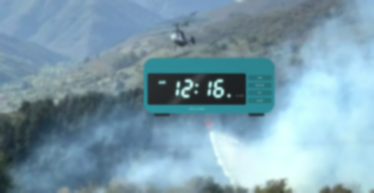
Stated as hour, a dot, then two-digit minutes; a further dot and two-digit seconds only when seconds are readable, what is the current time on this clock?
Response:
12.16
